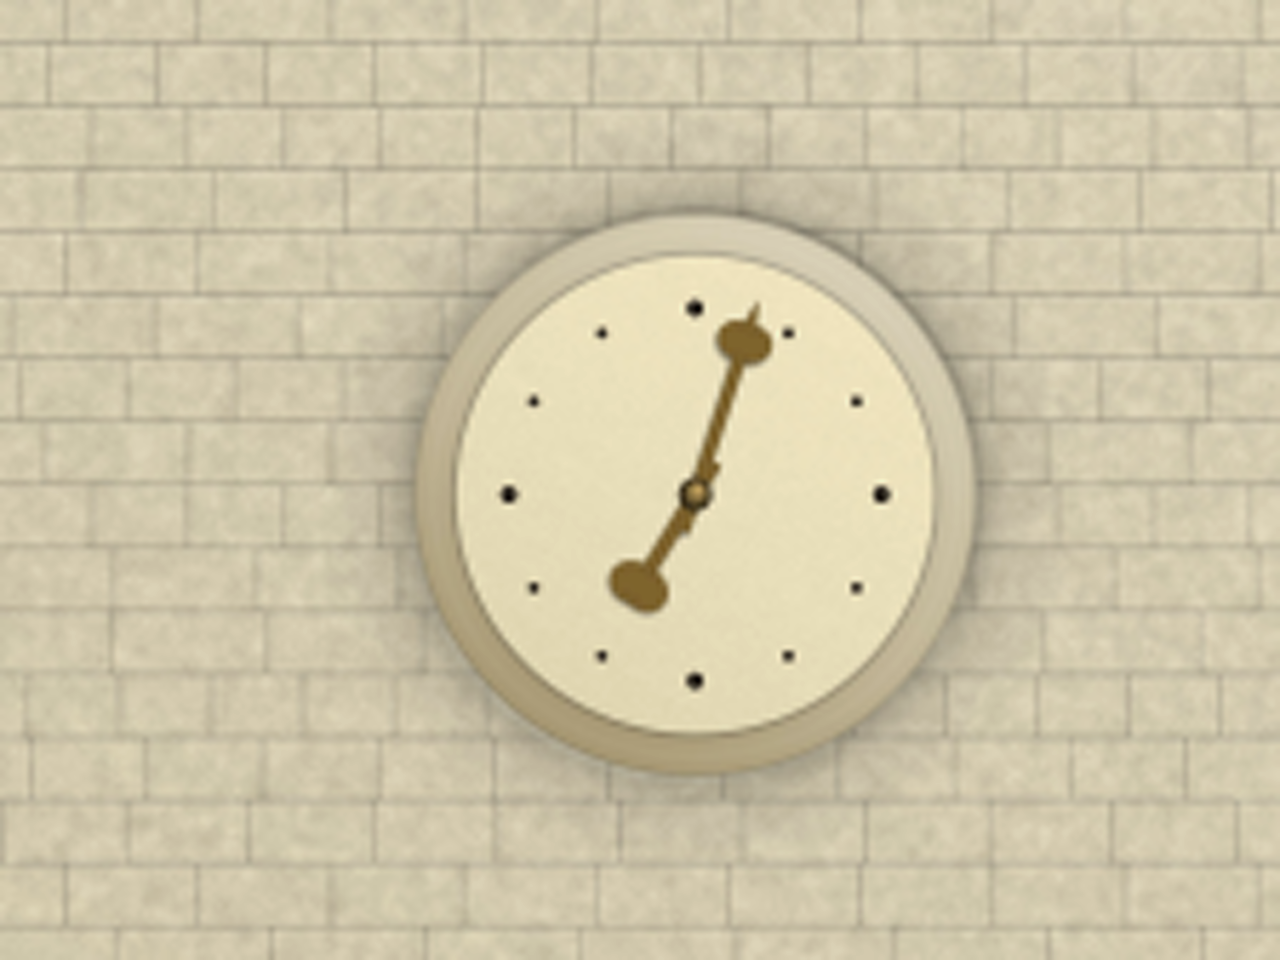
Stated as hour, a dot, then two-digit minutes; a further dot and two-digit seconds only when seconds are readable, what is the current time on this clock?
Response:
7.03
